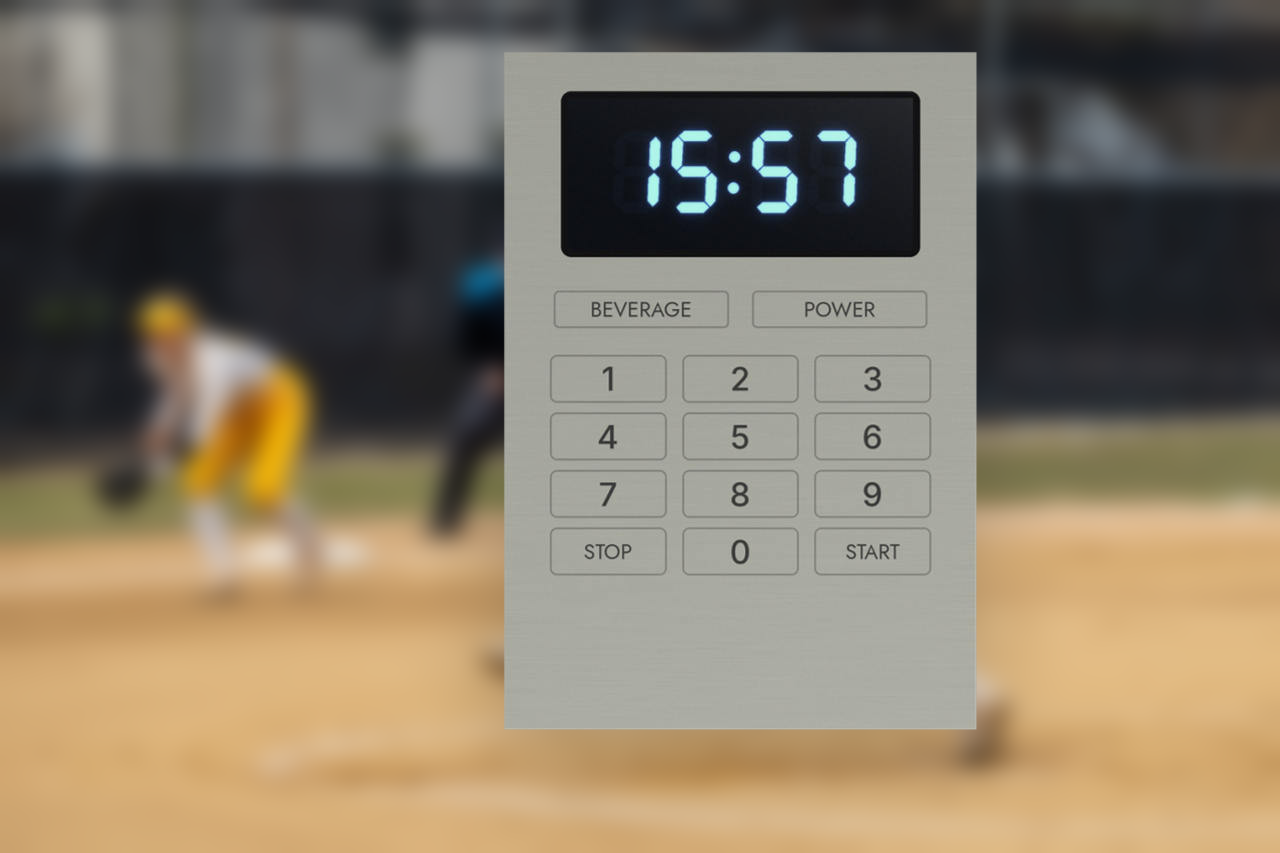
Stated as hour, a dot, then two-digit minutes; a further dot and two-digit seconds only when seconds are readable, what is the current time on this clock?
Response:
15.57
